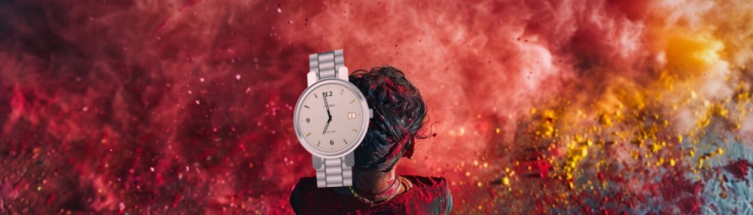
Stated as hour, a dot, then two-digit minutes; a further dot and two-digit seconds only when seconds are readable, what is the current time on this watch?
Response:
6.58
